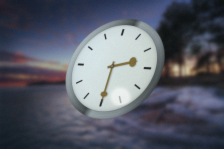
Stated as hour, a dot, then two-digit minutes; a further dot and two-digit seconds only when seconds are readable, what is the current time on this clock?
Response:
2.30
